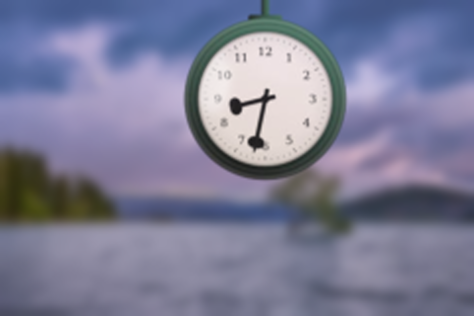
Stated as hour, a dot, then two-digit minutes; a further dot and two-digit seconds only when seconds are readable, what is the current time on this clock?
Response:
8.32
